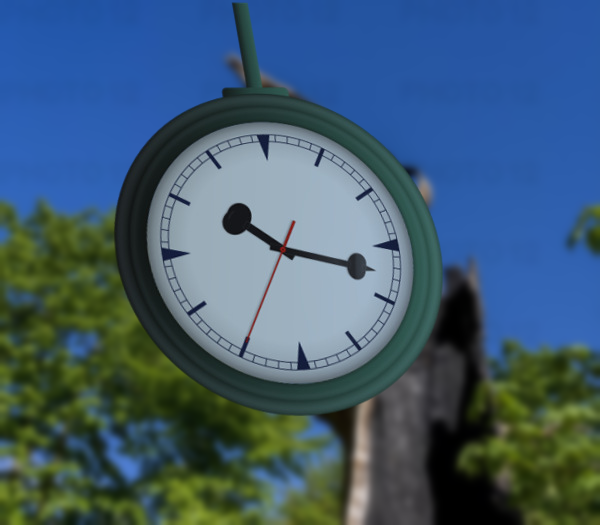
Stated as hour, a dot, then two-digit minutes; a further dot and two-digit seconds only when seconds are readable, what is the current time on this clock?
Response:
10.17.35
